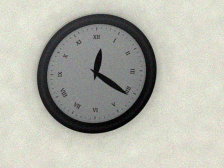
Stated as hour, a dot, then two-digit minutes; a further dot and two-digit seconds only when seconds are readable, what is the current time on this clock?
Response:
12.21
